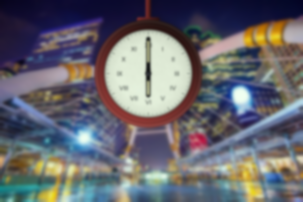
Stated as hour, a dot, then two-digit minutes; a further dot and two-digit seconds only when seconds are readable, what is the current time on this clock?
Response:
6.00
